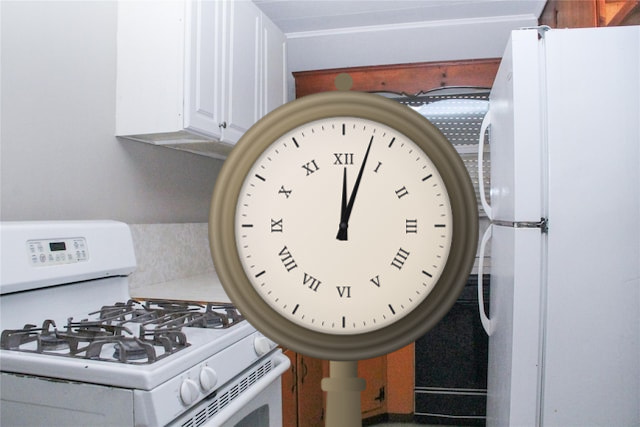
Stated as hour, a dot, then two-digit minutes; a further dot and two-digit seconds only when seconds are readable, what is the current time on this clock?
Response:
12.03
